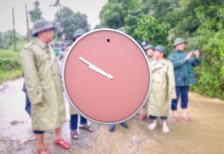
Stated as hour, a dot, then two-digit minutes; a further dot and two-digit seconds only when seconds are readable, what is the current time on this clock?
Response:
9.50
